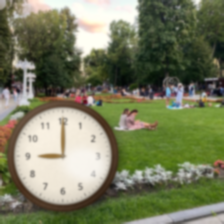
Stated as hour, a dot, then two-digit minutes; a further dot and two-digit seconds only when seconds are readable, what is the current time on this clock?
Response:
9.00
